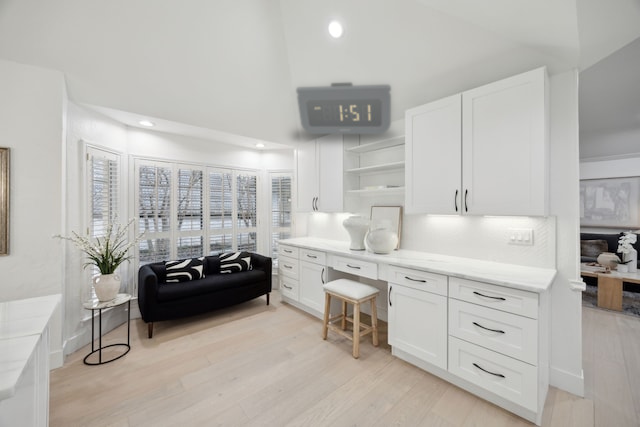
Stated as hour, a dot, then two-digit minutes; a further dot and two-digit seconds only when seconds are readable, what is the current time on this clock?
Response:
1.51
